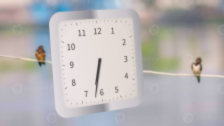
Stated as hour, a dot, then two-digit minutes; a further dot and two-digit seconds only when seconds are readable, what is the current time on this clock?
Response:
6.32
